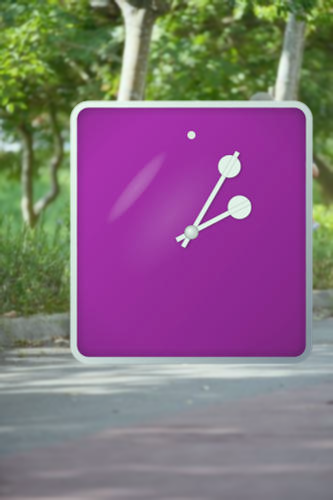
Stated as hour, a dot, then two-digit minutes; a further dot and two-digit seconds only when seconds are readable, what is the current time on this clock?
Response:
2.05
